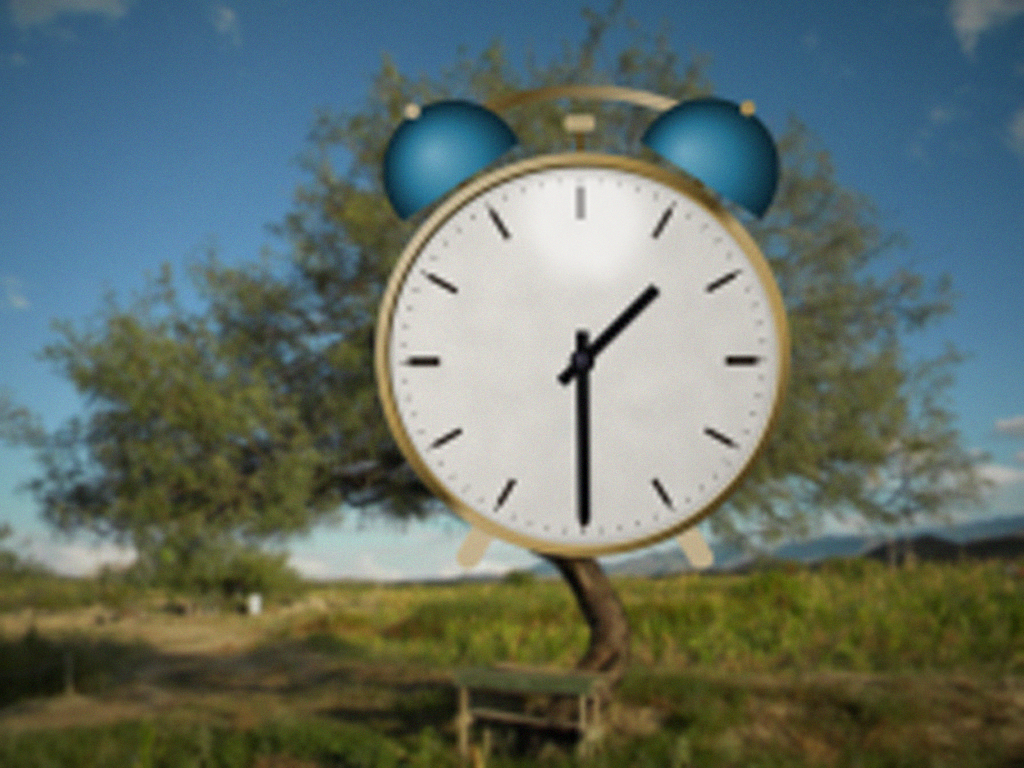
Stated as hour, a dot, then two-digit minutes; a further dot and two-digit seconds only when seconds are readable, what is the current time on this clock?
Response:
1.30
